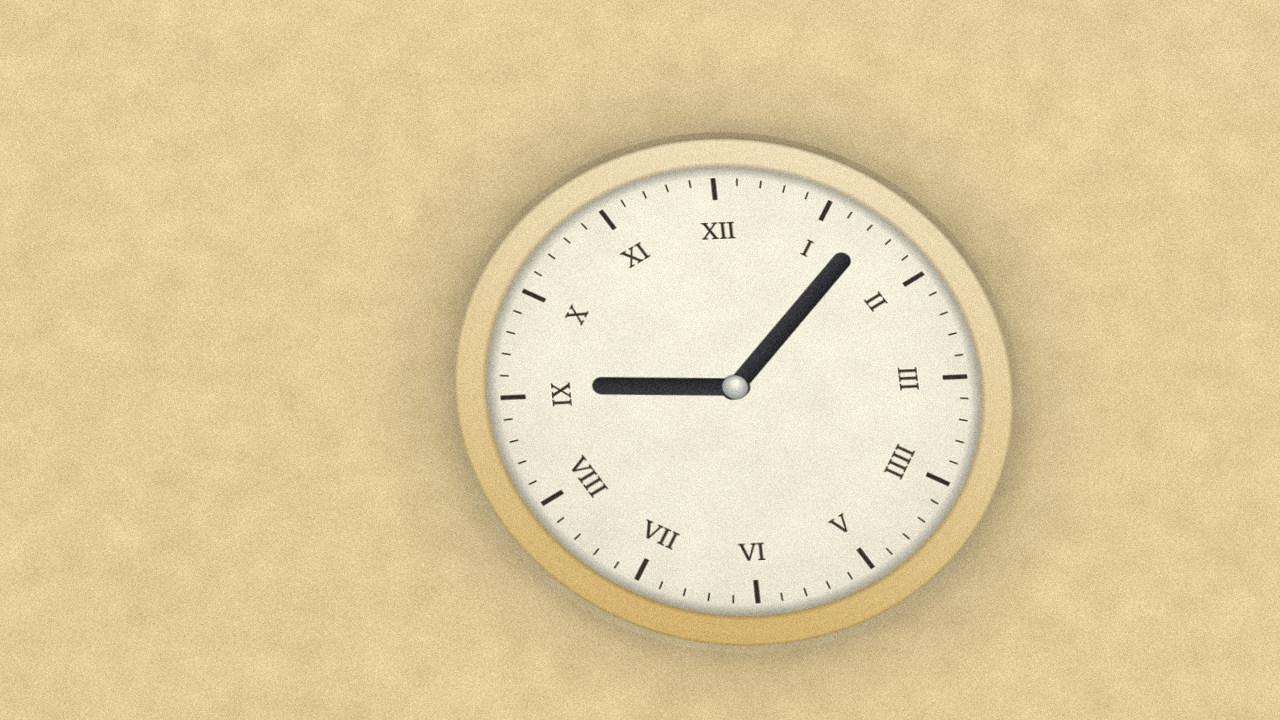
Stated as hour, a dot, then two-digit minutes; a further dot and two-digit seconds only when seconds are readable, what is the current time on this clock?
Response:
9.07
